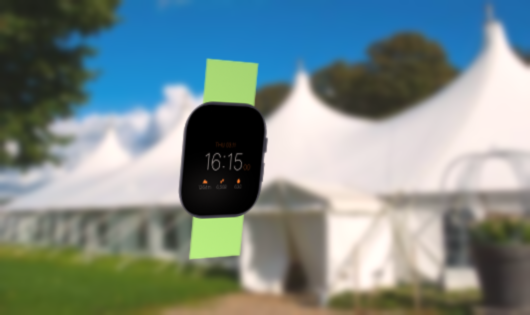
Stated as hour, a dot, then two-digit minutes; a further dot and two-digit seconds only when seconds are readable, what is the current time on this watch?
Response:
16.15
